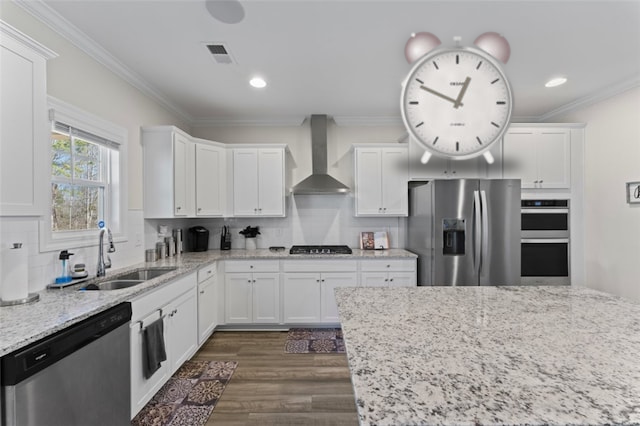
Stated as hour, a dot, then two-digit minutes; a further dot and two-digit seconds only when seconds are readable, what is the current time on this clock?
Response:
12.49
